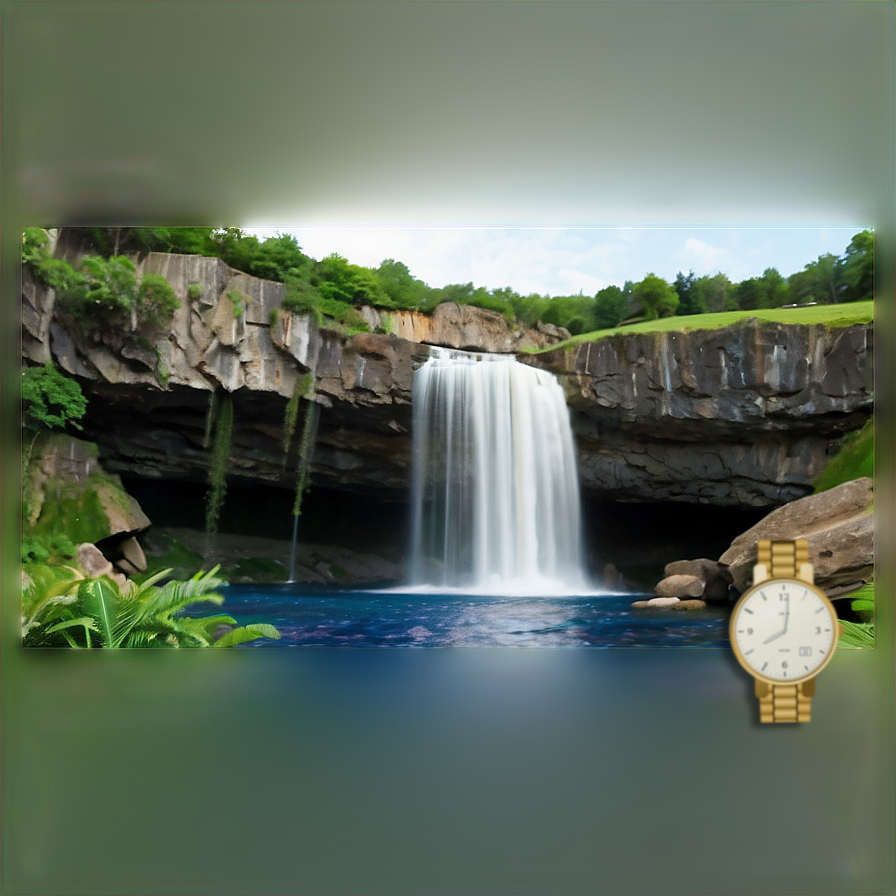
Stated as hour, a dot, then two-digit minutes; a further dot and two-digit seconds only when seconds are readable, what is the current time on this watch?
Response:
8.01
